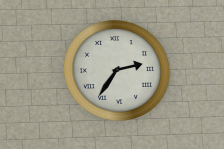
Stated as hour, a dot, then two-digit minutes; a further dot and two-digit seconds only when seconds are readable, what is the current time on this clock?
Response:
2.36
